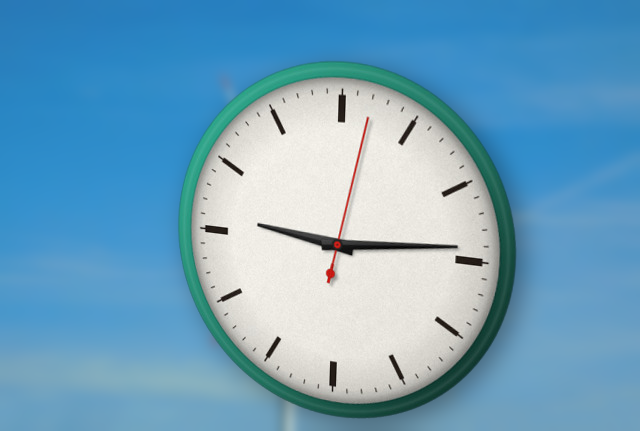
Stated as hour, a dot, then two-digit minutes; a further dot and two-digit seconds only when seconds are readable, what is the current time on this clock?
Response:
9.14.02
